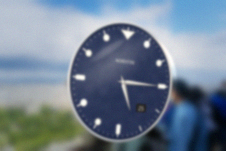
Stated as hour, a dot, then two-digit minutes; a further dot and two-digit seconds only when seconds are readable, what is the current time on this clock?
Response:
5.15
